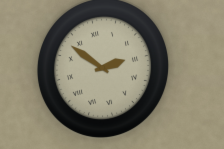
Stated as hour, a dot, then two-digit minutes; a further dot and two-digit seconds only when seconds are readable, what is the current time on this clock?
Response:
2.53
